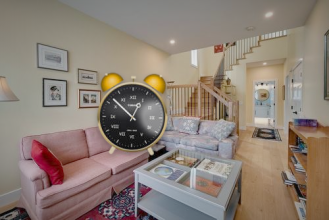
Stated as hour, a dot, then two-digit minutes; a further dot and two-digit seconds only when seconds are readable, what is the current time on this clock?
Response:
12.52
